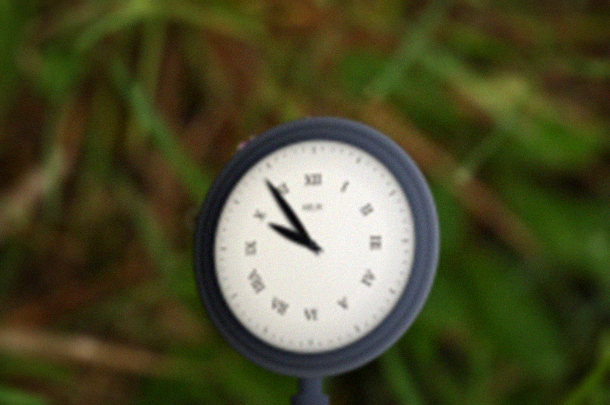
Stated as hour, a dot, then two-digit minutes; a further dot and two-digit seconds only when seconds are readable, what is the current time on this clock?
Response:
9.54
